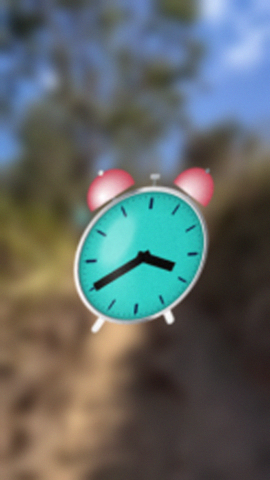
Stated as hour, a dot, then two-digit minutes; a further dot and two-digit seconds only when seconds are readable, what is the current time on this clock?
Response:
3.40
